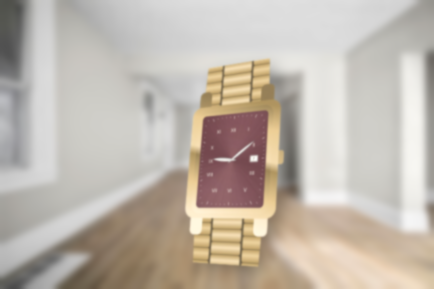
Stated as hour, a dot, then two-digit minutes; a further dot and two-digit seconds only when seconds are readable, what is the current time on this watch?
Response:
9.09
